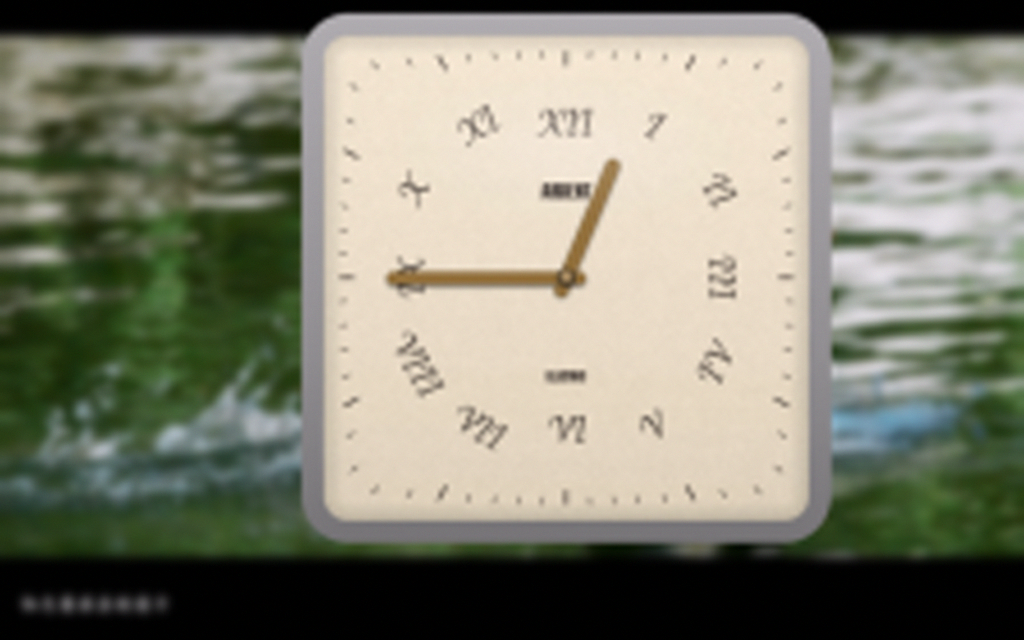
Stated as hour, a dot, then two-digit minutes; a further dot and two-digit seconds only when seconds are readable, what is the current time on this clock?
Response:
12.45
